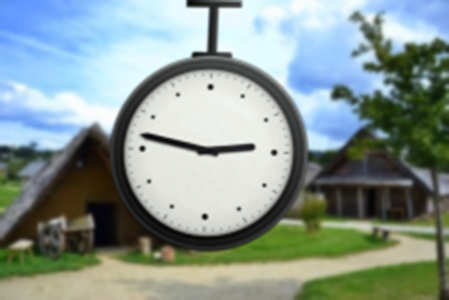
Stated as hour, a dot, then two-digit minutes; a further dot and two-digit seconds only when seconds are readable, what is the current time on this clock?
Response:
2.47
